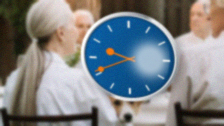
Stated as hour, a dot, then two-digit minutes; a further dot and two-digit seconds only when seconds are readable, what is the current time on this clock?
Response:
9.41
